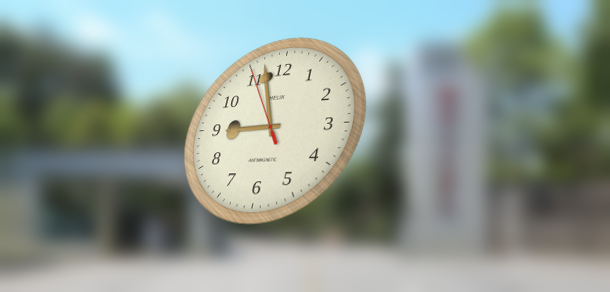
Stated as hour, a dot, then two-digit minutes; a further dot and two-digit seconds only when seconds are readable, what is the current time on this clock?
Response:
8.56.55
